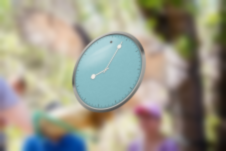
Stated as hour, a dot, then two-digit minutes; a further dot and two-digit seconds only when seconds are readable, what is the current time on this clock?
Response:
8.04
